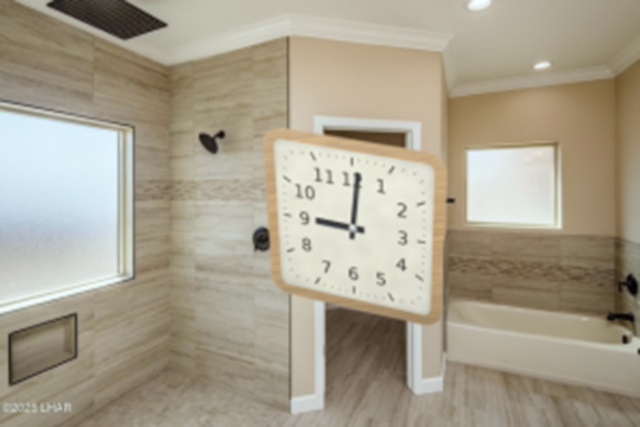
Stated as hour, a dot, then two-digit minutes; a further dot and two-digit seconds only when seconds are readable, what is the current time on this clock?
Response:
9.01
